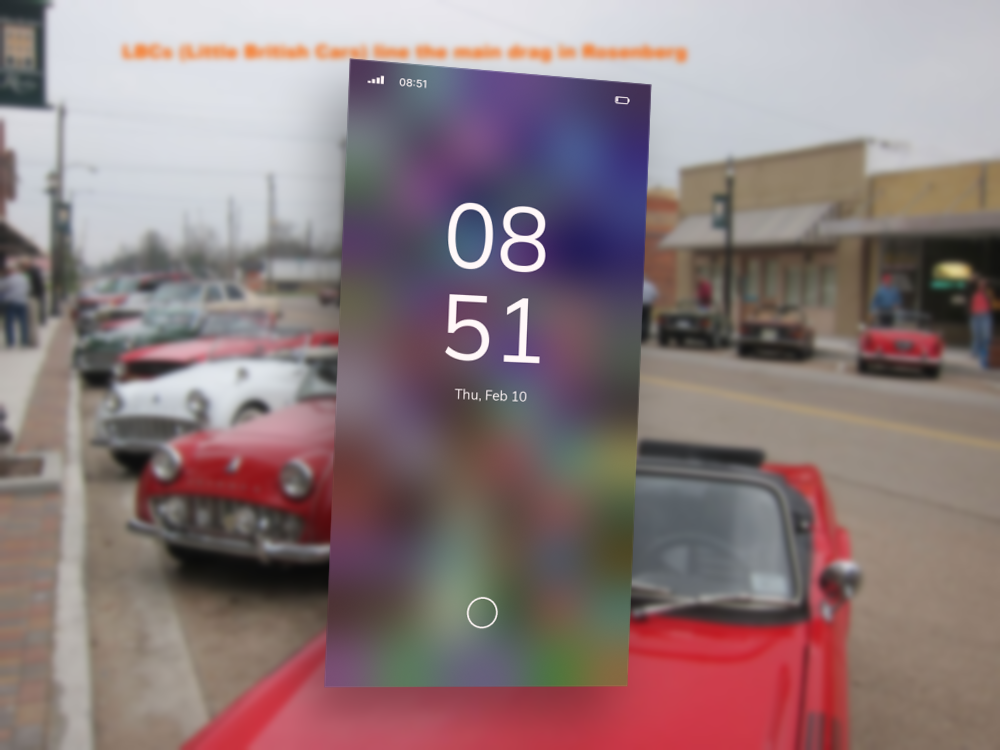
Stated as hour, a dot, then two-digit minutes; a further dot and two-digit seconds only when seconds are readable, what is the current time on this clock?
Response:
8.51
